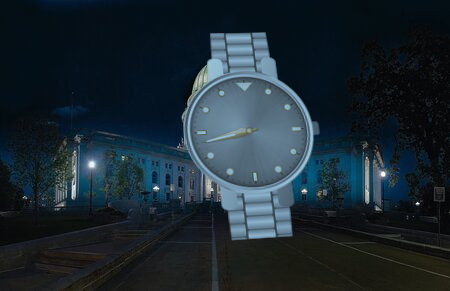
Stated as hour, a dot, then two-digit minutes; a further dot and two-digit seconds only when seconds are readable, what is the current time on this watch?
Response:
8.43
